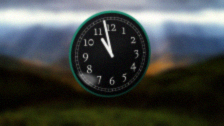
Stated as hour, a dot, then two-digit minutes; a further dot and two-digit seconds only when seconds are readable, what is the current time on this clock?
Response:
10.58
